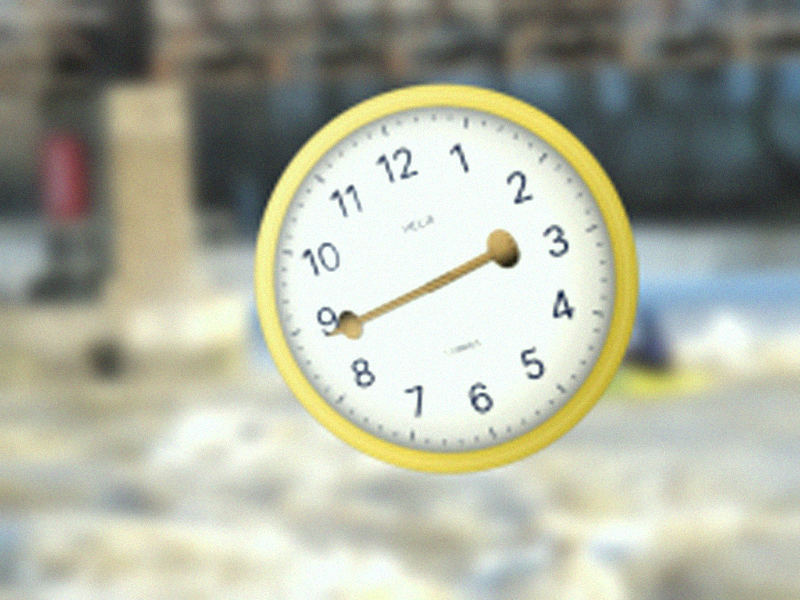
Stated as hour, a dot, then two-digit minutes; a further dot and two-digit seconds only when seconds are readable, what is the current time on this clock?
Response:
2.44
